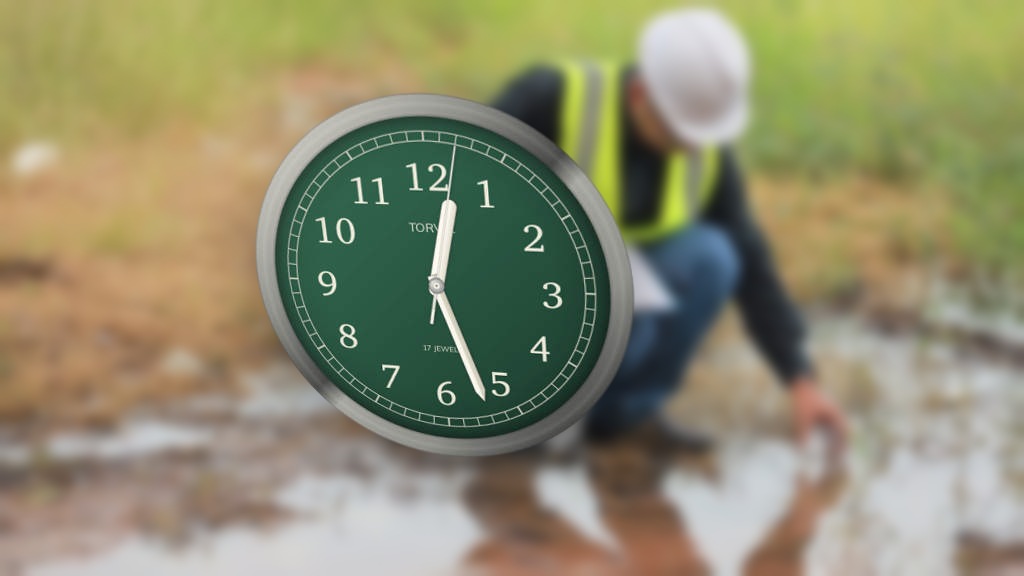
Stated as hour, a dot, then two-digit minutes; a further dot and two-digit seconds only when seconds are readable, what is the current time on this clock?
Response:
12.27.02
